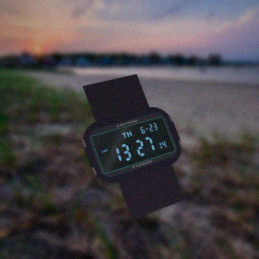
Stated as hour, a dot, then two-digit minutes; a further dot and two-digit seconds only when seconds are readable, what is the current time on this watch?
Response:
13.27
